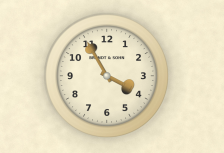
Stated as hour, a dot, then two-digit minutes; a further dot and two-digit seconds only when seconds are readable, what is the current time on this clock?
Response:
3.55
